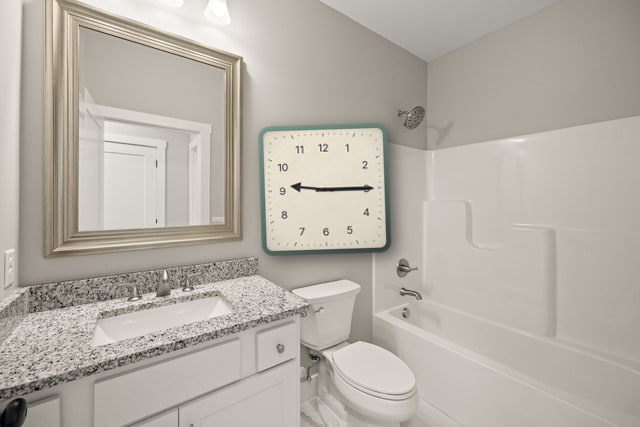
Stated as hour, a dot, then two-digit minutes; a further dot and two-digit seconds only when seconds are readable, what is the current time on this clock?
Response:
9.15
